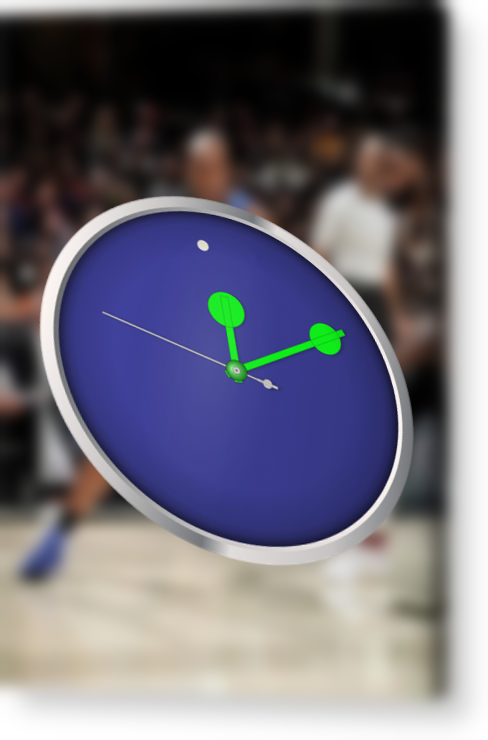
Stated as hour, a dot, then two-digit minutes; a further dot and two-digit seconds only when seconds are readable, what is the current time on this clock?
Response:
12.11.49
